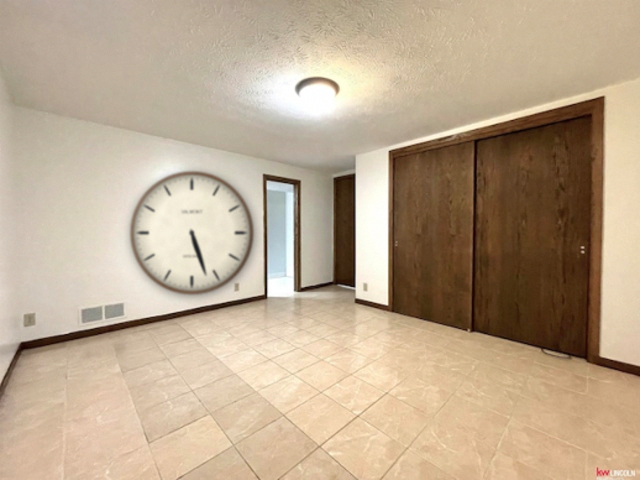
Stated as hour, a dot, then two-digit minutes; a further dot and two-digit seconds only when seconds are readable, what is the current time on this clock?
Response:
5.27
